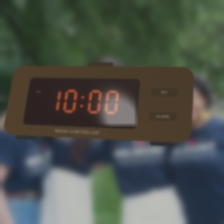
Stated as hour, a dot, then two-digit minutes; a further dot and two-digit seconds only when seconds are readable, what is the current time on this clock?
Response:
10.00
